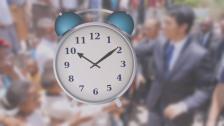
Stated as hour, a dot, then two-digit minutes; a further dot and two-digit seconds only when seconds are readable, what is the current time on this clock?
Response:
10.09
